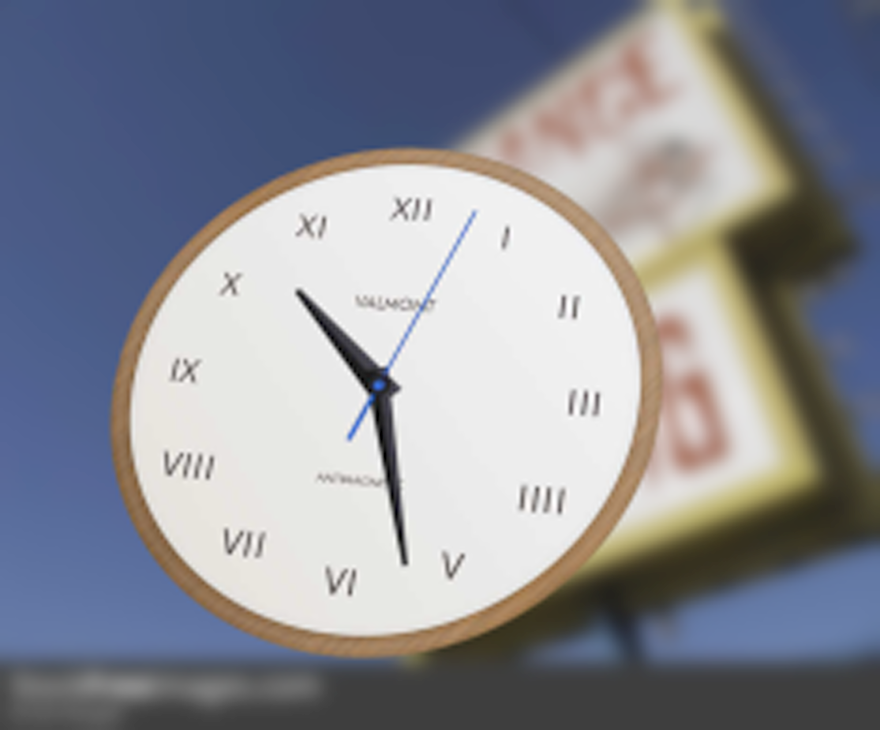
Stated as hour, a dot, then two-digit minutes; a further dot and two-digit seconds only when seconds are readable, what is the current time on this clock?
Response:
10.27.03
